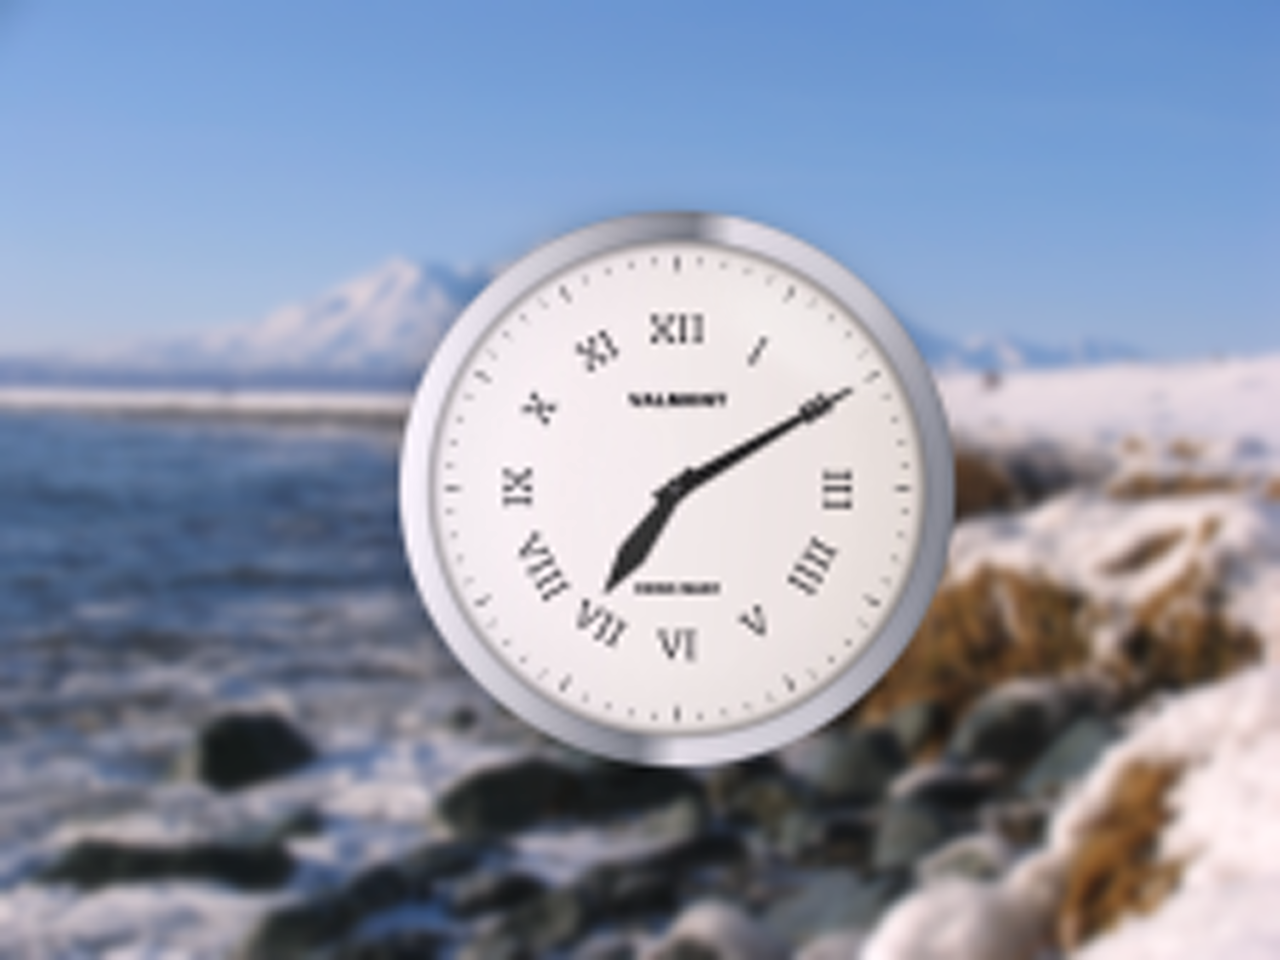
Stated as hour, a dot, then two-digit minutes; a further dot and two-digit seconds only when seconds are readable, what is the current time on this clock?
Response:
7.10
